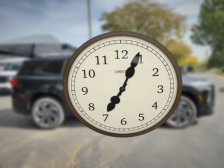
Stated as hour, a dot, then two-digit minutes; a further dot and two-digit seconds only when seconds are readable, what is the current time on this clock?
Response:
7.04
